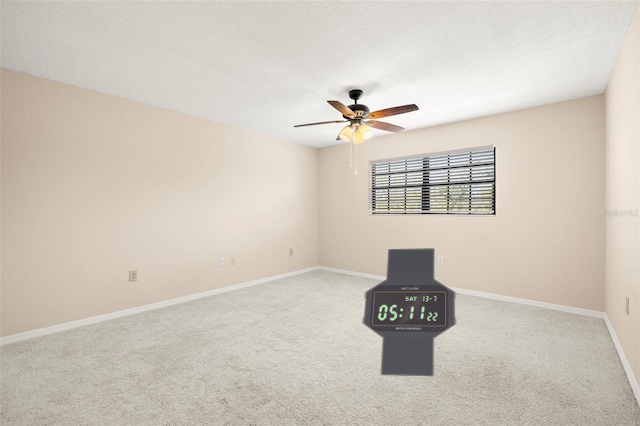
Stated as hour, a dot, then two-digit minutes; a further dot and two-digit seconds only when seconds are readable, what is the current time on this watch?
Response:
5.11.22
